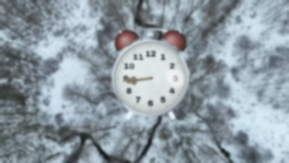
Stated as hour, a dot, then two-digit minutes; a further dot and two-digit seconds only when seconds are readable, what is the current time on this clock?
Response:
8.44
